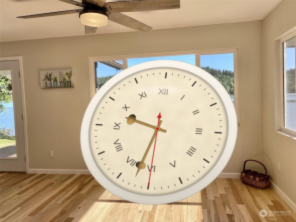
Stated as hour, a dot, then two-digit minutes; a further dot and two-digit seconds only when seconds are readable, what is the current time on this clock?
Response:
9.32.30
